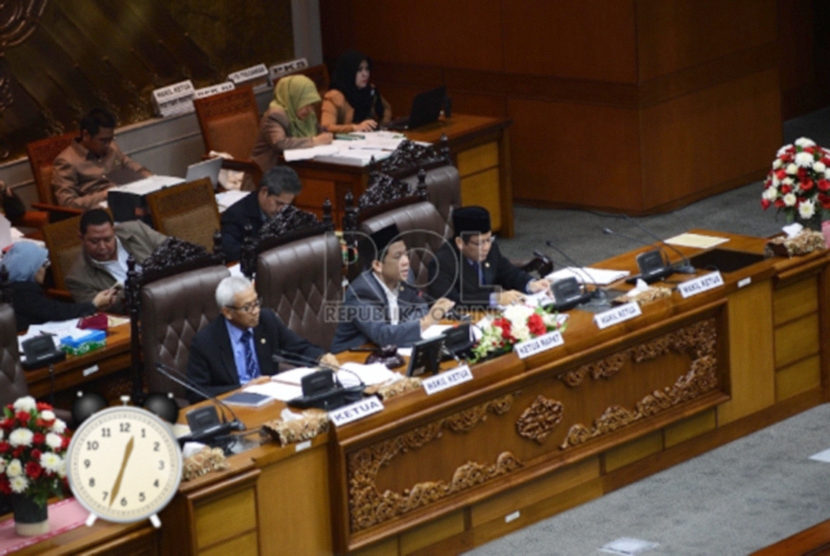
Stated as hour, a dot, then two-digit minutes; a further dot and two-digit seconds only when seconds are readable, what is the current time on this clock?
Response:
12.33
